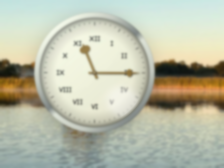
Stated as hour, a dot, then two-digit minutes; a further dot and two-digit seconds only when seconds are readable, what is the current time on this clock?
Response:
11.15
